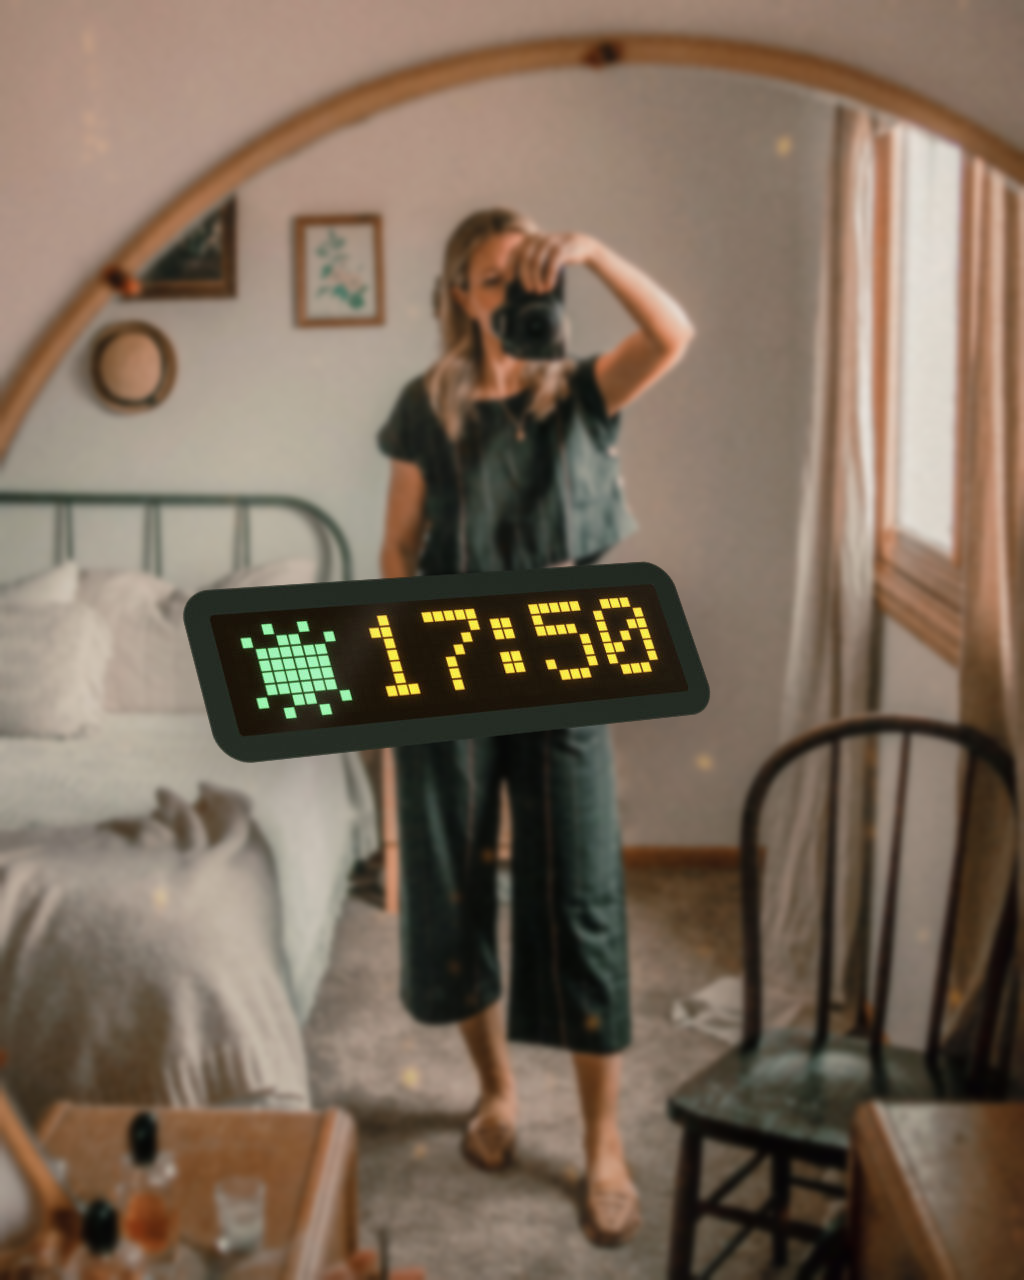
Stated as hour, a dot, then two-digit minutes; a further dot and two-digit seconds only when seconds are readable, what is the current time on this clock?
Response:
17.50
